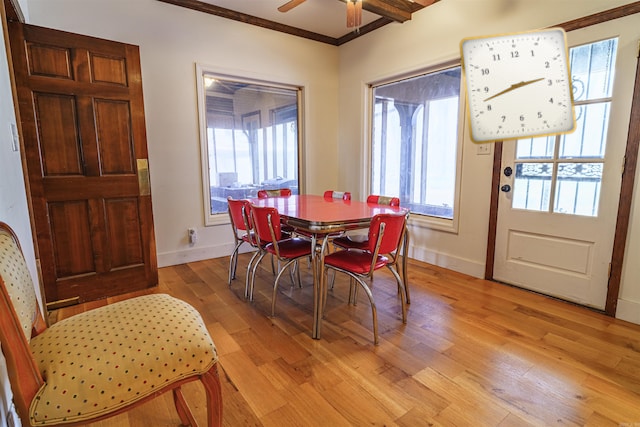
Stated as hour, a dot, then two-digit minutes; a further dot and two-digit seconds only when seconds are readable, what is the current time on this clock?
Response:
2.42
